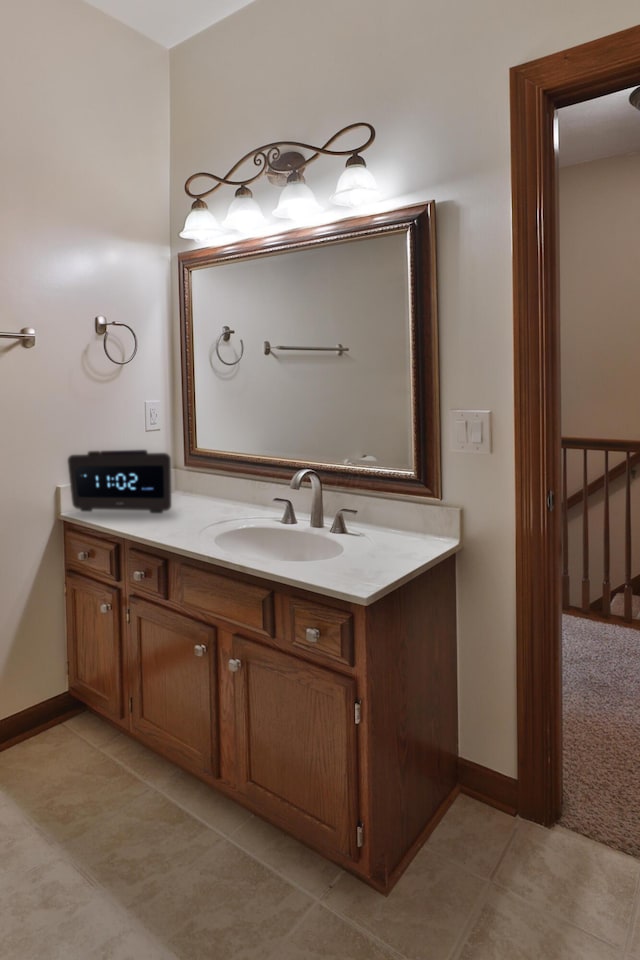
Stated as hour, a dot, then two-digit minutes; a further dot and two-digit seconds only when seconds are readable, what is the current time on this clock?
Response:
11.02
